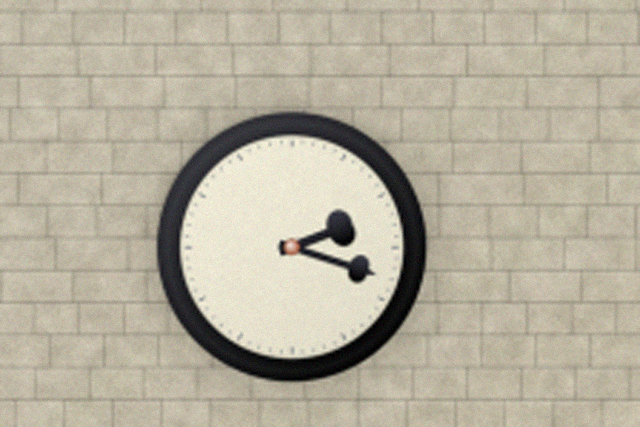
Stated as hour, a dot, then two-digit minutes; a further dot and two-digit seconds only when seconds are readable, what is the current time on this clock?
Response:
2.18
